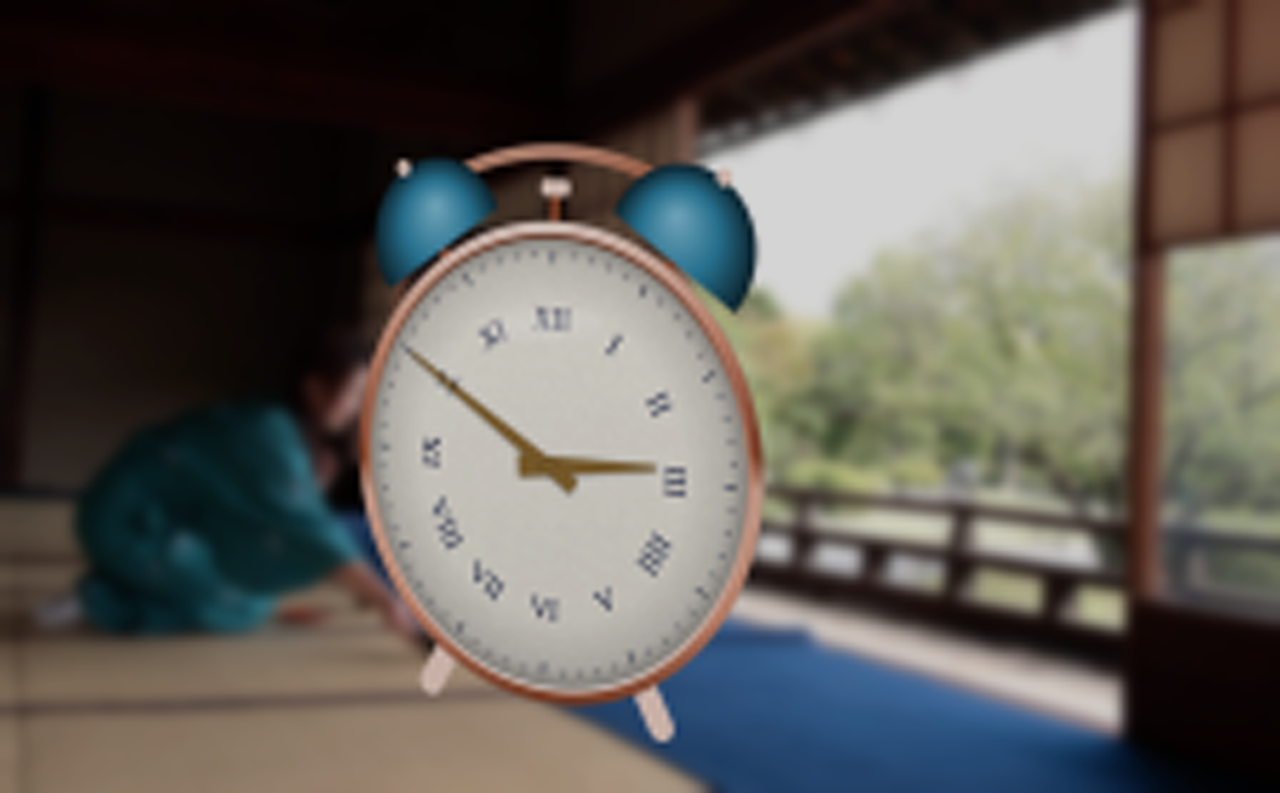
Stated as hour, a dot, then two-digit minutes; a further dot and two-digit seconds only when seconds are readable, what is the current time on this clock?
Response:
2.50
